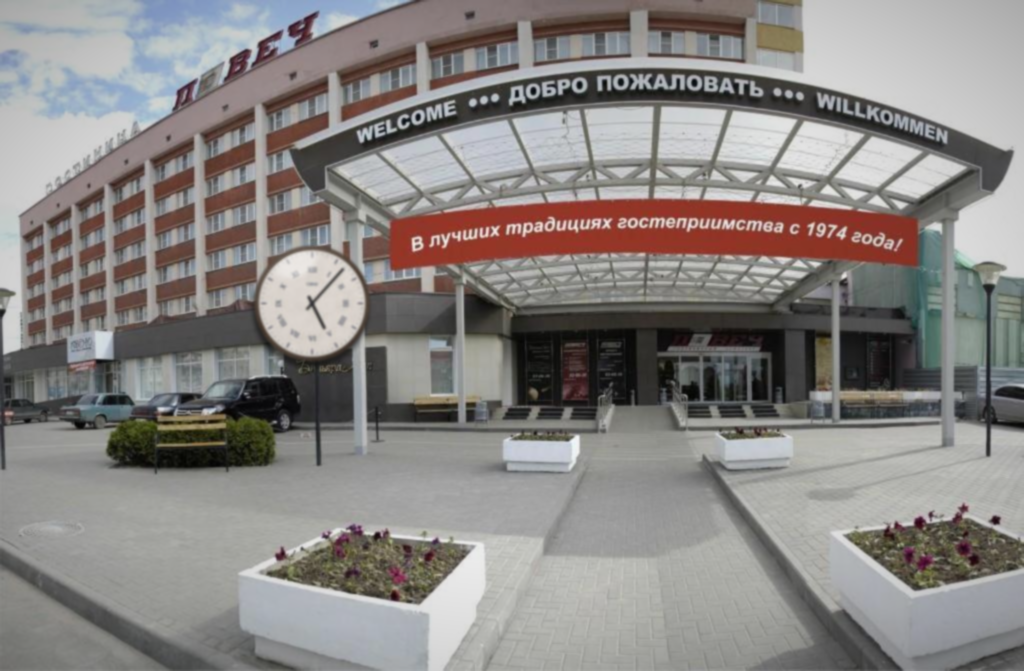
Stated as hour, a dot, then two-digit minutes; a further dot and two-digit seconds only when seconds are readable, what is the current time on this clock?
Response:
5.07
